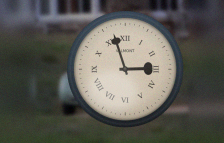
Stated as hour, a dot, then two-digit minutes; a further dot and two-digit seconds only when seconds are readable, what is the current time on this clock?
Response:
2.57
